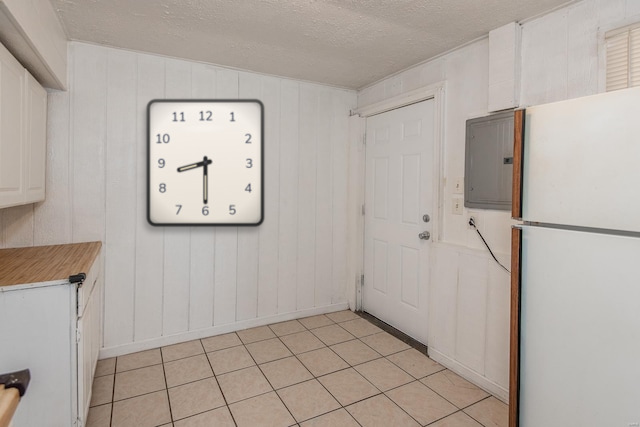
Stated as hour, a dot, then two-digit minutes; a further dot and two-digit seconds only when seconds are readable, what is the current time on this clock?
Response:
8.30
